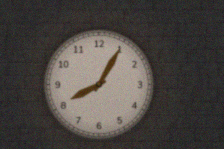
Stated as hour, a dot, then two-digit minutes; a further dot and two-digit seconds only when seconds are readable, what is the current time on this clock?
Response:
8.05
